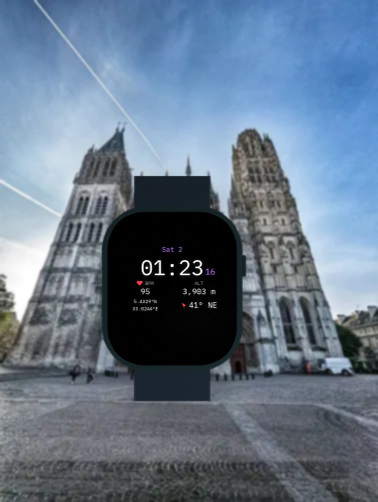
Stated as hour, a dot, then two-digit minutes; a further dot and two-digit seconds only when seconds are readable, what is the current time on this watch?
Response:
1.23.16
